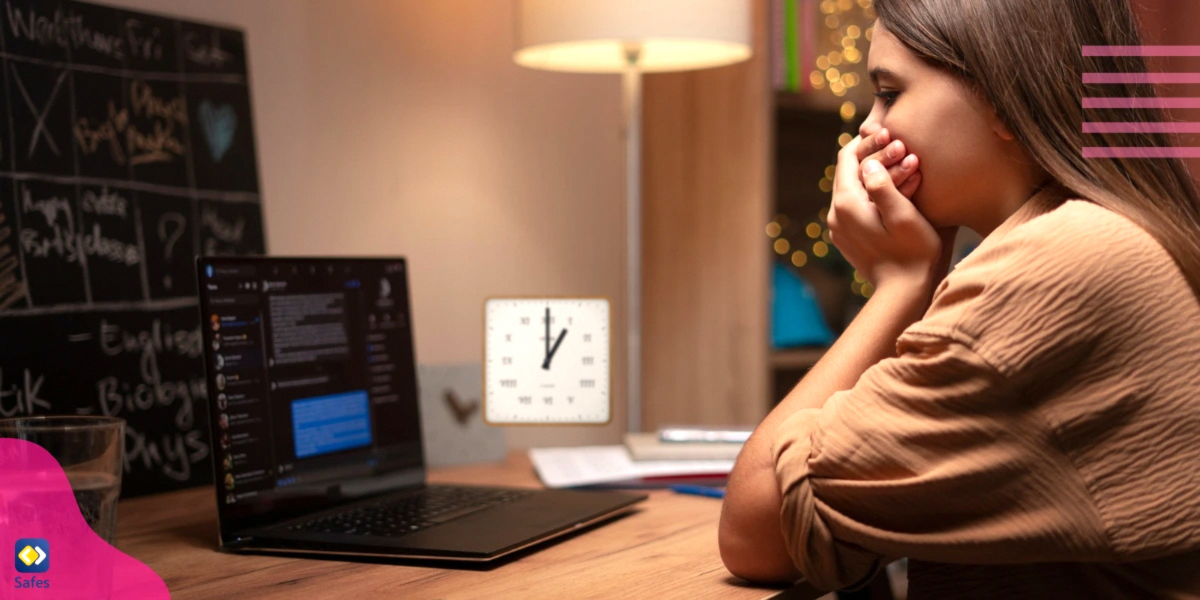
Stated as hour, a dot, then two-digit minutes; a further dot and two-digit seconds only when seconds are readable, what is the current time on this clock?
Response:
1.00
